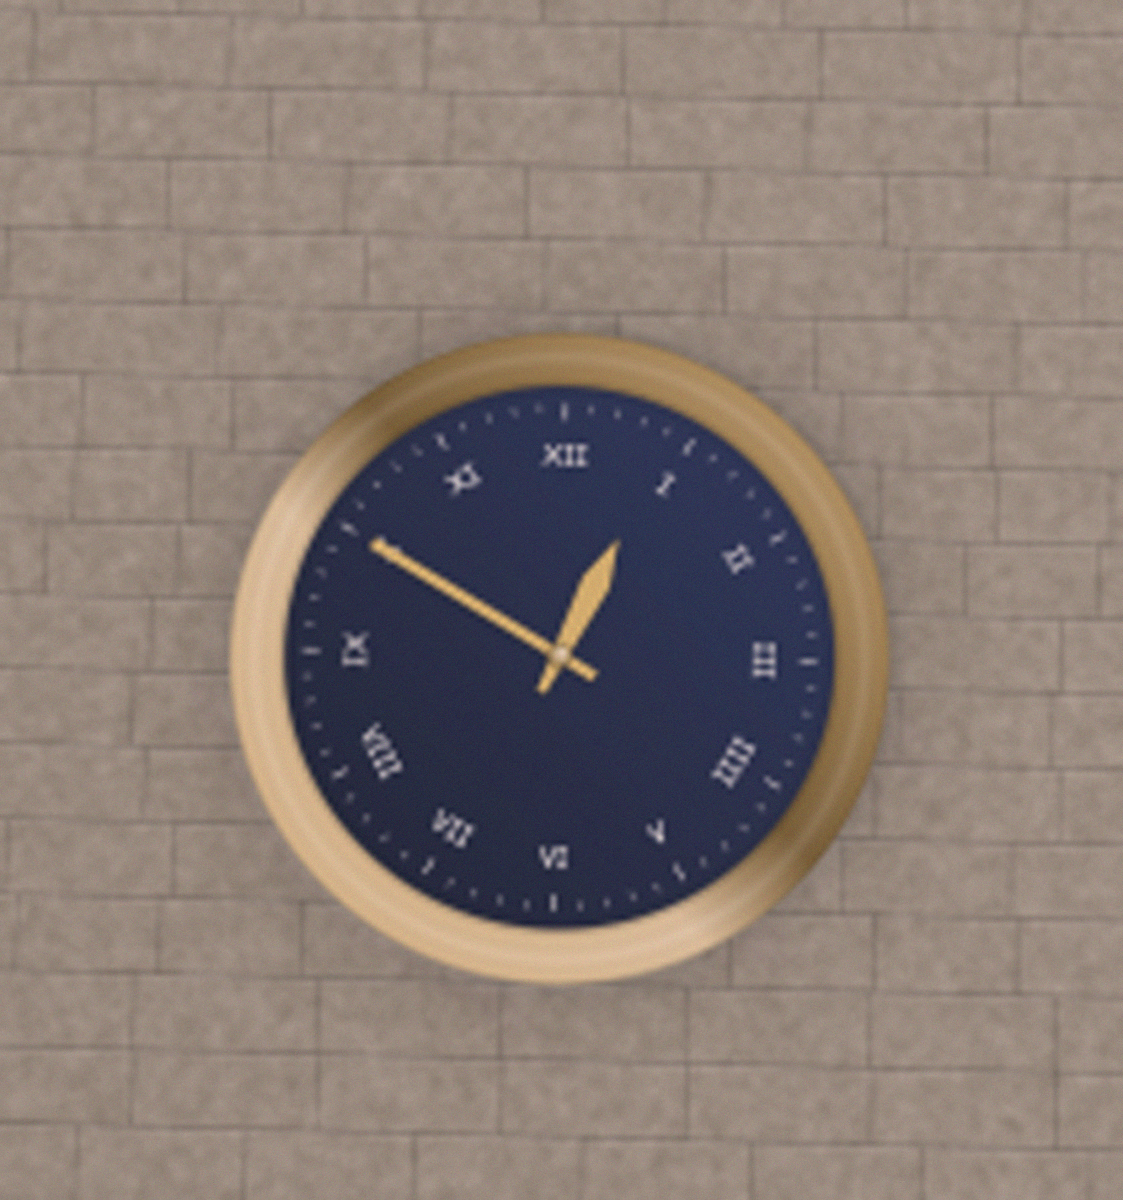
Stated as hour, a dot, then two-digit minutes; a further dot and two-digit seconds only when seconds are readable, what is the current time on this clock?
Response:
12.50
